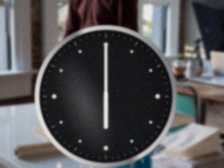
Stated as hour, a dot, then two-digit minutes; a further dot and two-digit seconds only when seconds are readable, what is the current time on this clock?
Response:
6.00
